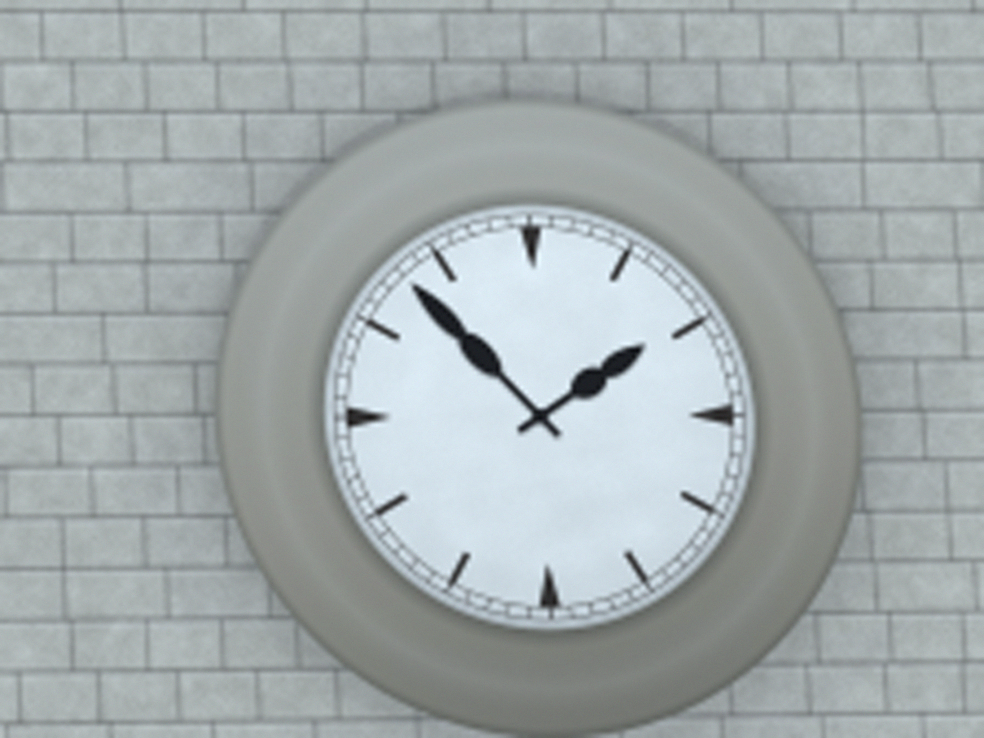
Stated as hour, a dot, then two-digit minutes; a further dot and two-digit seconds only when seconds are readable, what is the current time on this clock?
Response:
1.53
